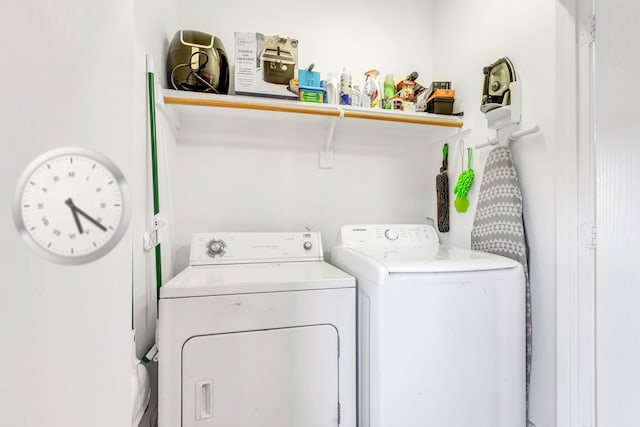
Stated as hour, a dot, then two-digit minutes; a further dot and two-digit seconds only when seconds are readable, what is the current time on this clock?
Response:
5.21
